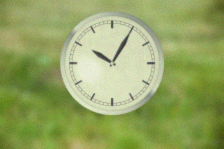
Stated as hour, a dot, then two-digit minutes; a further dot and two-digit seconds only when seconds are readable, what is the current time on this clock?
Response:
10.05
